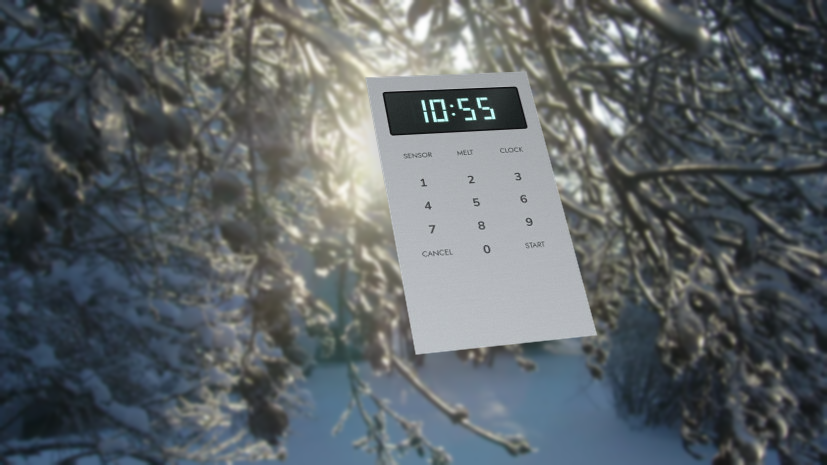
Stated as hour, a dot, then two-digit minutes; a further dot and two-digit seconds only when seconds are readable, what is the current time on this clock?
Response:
10.55
